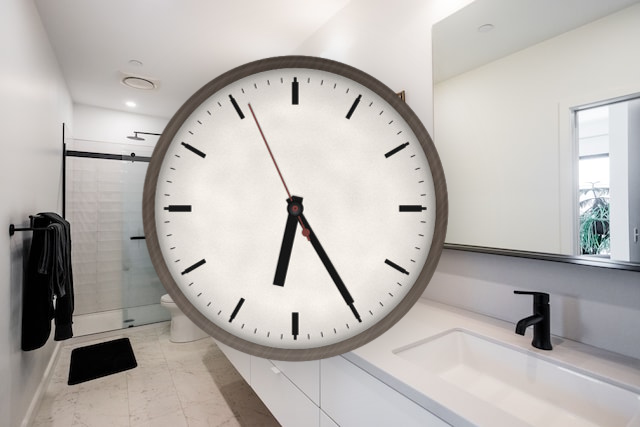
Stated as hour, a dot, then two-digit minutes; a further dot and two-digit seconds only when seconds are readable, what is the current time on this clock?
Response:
6.24.56
